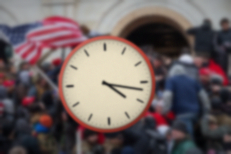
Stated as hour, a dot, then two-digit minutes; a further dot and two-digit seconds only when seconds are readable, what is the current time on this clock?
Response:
4.17
